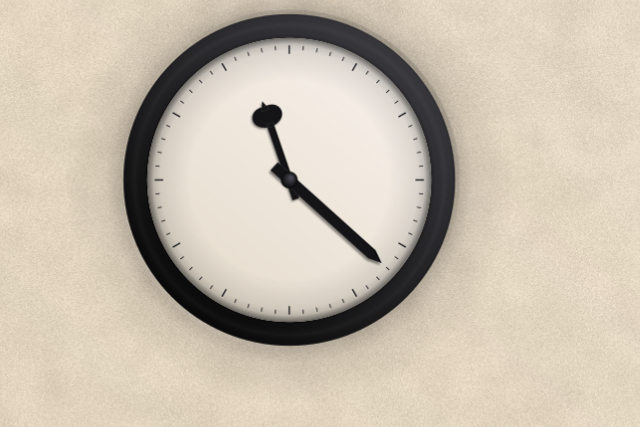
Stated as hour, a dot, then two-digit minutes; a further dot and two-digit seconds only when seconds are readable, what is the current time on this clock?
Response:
11.22
